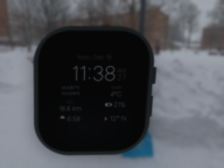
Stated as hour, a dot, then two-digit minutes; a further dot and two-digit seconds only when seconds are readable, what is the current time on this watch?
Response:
11.38
